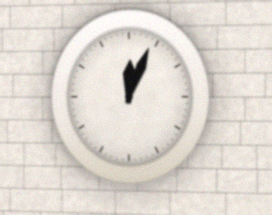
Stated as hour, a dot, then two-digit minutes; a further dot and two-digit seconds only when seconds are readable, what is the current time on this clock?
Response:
12.04
